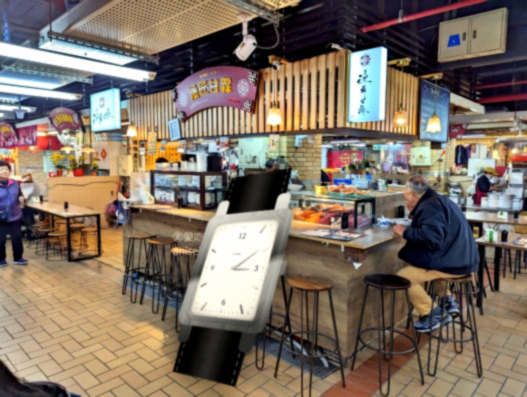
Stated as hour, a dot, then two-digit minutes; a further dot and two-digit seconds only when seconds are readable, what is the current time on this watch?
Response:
3.09
